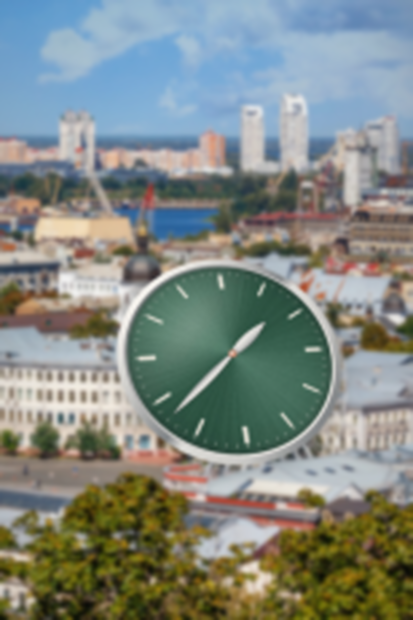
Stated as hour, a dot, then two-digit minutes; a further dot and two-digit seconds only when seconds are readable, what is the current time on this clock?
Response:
1.38
